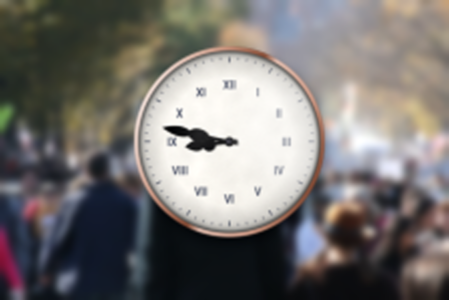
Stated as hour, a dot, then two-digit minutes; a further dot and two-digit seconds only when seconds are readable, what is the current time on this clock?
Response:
8.47
